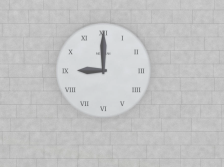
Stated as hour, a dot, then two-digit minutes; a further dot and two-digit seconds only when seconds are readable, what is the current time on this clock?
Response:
9.00
